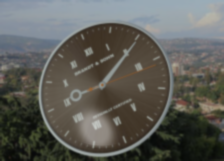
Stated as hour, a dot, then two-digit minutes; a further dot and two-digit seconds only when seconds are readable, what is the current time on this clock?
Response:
9.10.16
